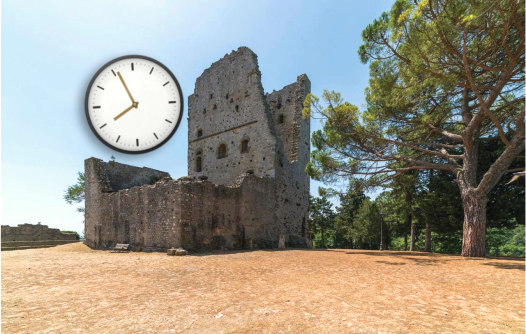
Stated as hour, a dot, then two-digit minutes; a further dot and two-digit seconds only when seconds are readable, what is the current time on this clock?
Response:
7.56
